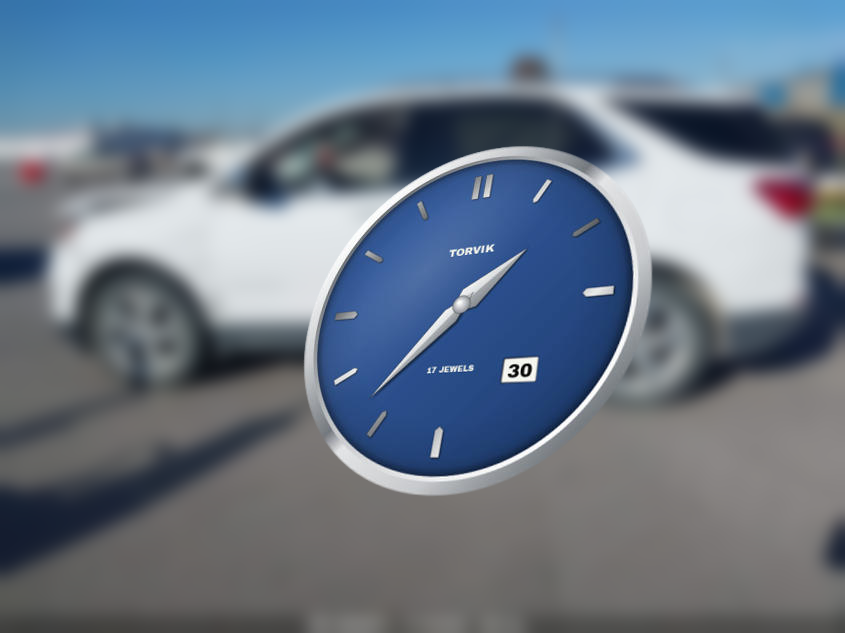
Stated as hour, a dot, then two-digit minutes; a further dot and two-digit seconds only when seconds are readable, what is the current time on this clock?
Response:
1.37
